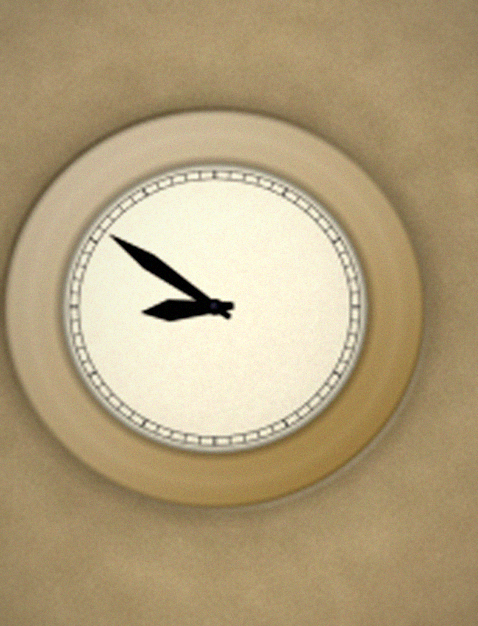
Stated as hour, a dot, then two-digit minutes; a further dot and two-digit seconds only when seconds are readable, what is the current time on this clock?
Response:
8.51
